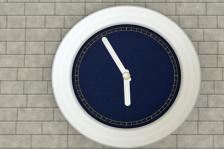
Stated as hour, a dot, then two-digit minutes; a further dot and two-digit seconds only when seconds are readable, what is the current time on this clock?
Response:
5.55
